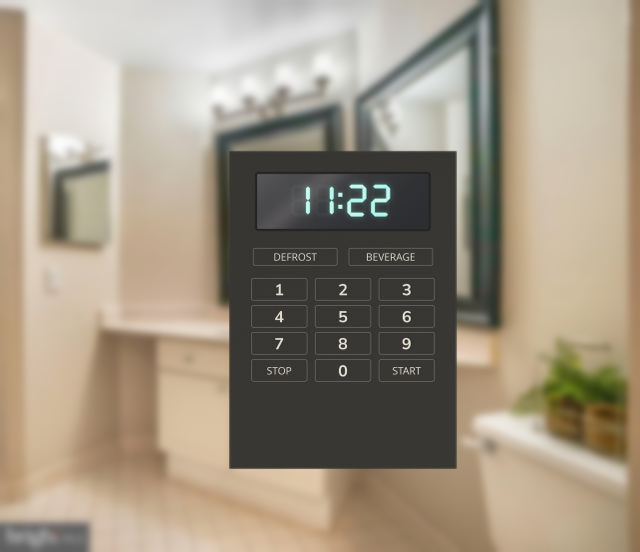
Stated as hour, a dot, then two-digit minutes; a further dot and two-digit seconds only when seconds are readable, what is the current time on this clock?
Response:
11.22
